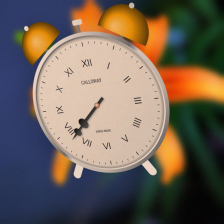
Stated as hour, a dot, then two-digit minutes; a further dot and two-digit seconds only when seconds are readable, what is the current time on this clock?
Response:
7.38
